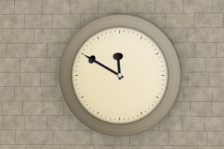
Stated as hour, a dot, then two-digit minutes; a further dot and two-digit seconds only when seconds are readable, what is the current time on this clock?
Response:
11.50
